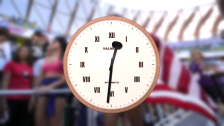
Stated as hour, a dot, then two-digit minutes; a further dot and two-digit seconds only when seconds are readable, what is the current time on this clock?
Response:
12.31
